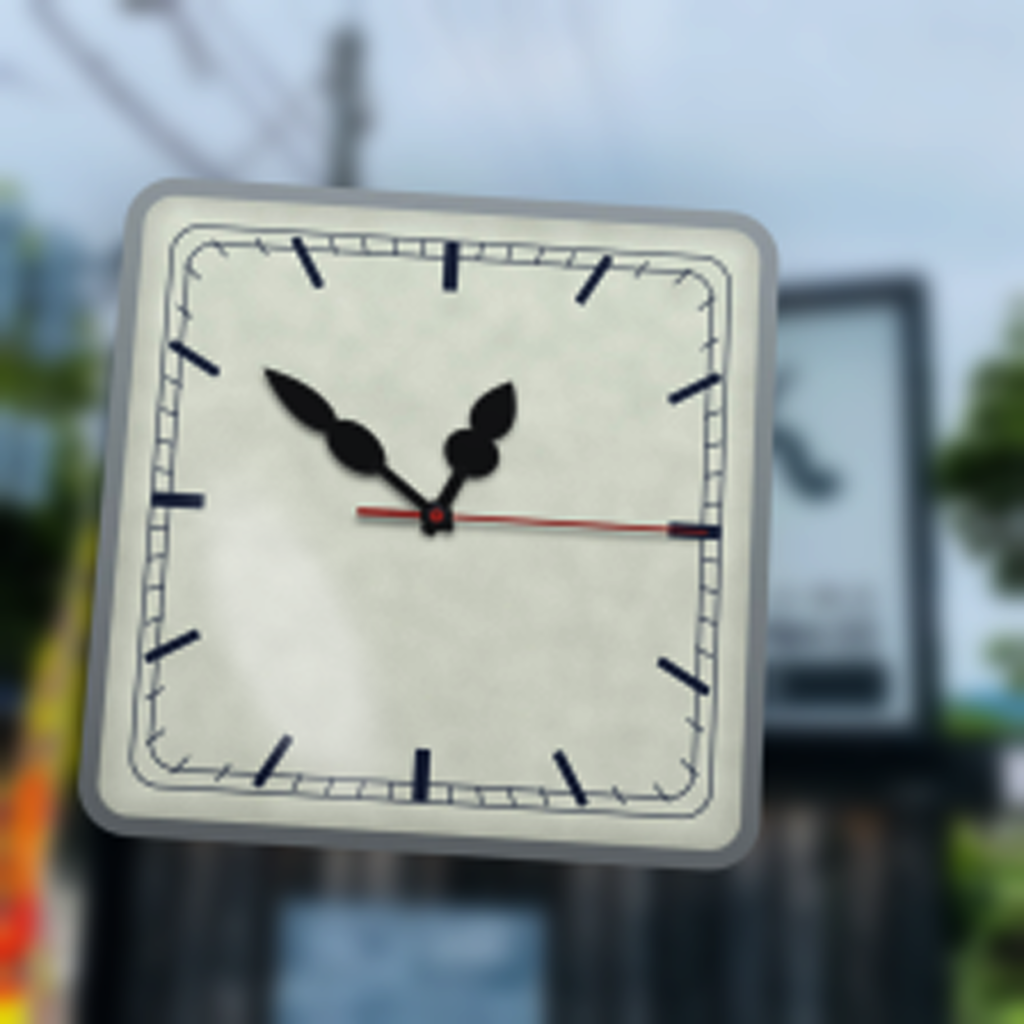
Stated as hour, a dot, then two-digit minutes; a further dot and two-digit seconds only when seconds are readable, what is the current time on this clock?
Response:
12.51.15
